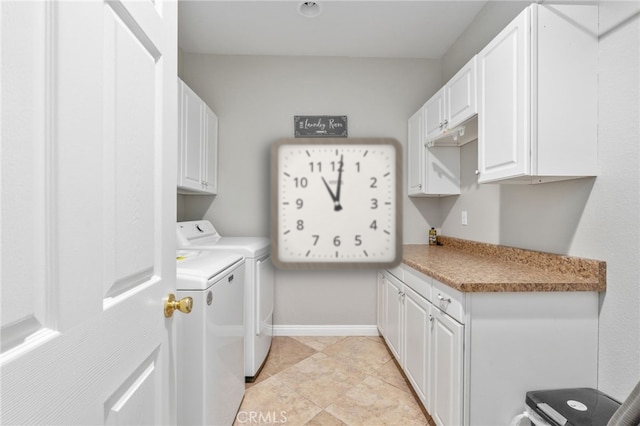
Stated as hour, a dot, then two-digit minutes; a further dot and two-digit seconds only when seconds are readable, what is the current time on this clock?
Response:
11.01
